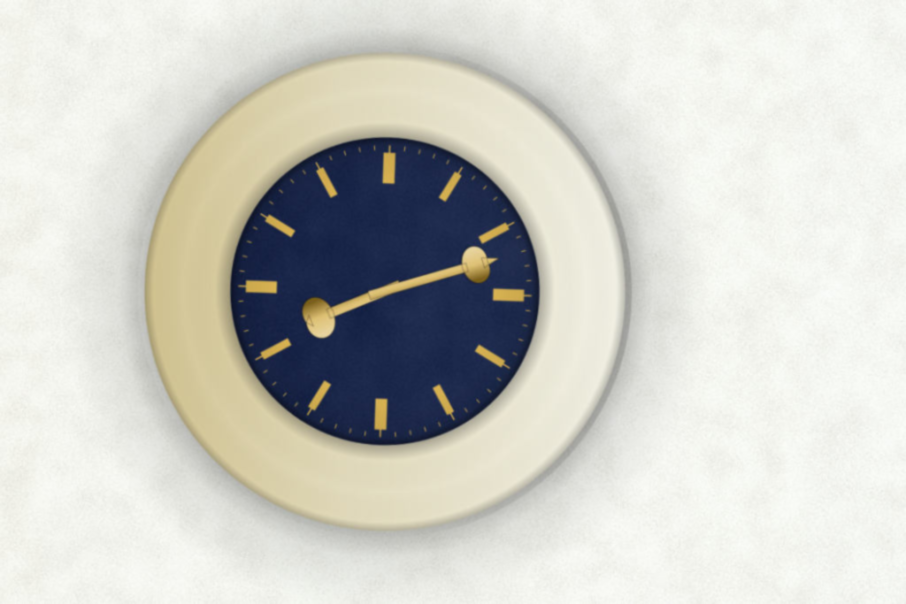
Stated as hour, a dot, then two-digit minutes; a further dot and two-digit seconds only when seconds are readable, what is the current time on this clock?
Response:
8.12
